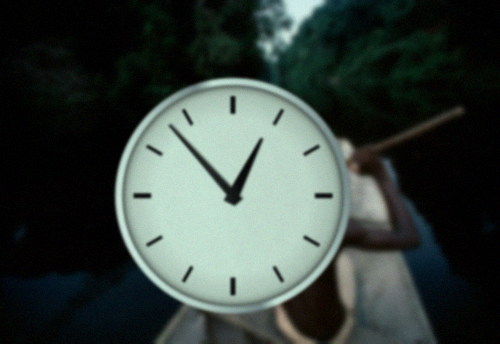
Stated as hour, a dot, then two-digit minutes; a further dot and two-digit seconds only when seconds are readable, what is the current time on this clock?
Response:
12.53
